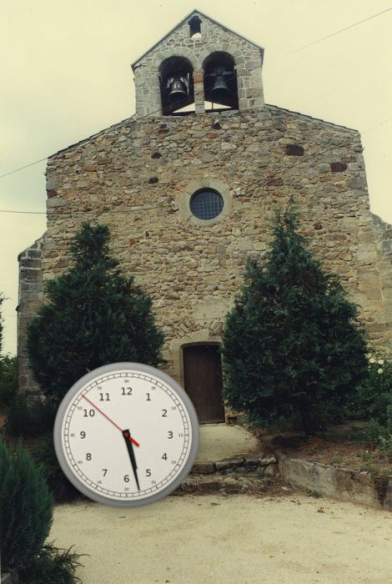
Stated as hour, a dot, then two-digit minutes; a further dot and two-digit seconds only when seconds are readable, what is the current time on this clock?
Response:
5.27.52
